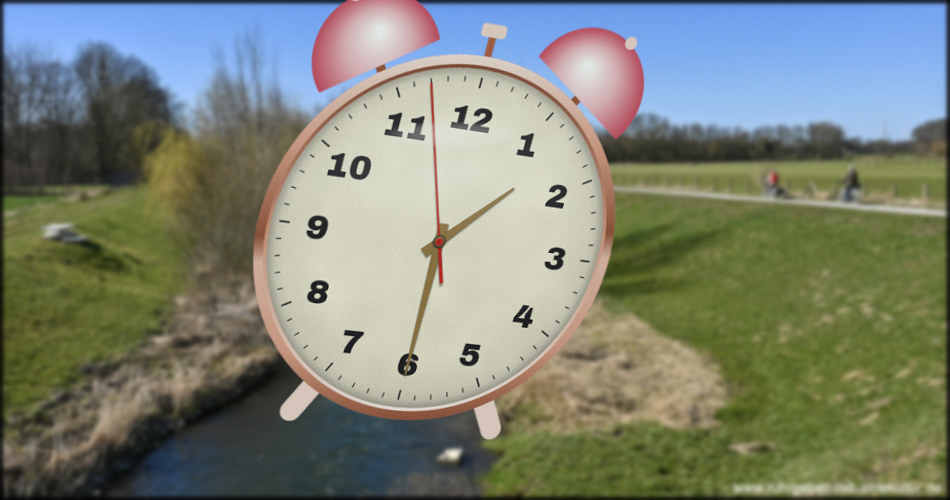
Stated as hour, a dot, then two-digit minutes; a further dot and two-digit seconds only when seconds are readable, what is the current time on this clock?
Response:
1.29.57
